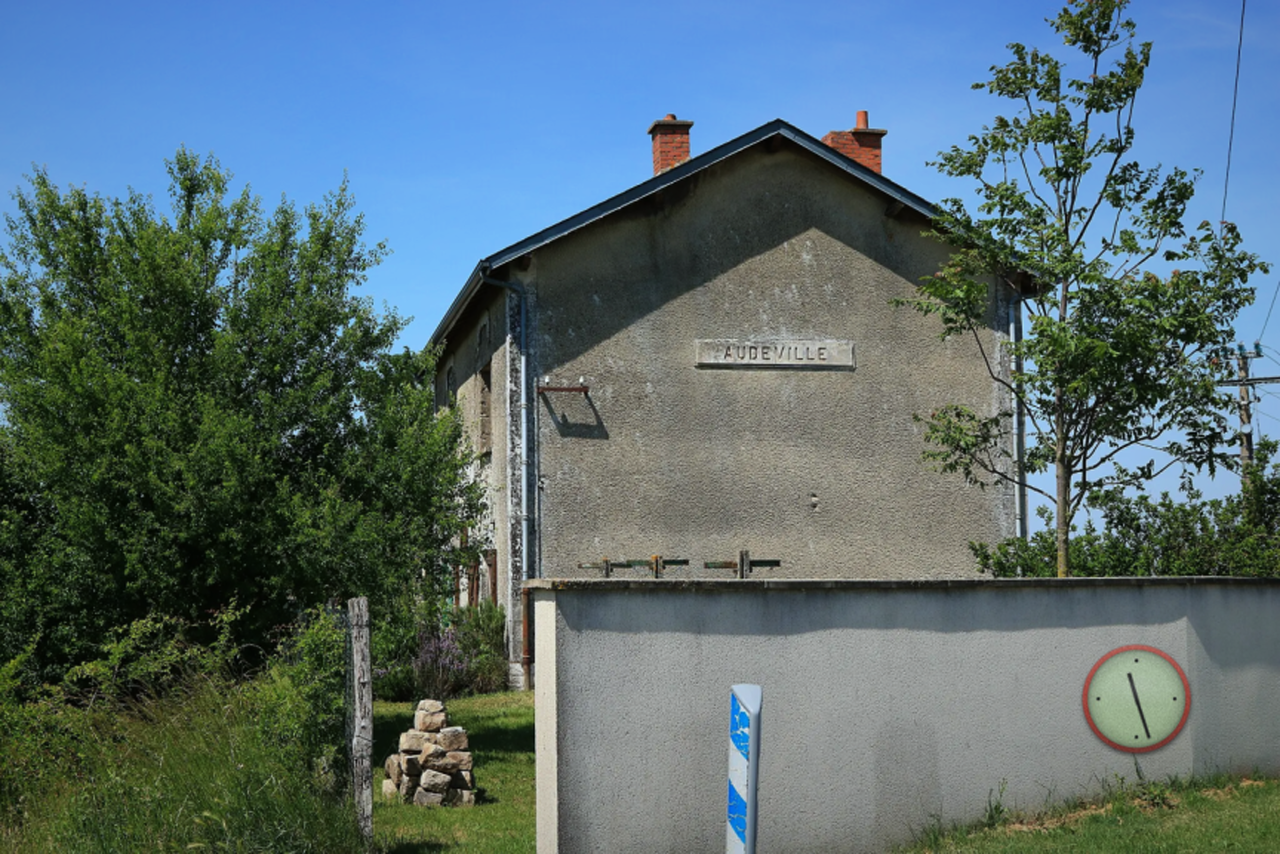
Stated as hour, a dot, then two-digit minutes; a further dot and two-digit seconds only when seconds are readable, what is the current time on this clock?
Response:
11.27
